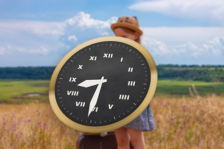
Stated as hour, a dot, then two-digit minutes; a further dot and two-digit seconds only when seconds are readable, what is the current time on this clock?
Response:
8.31
